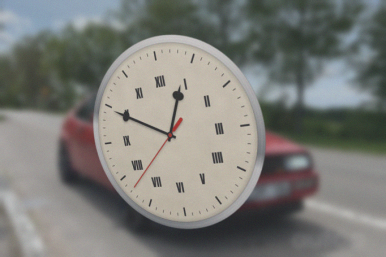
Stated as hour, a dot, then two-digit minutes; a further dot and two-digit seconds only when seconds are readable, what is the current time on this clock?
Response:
12.49.38
